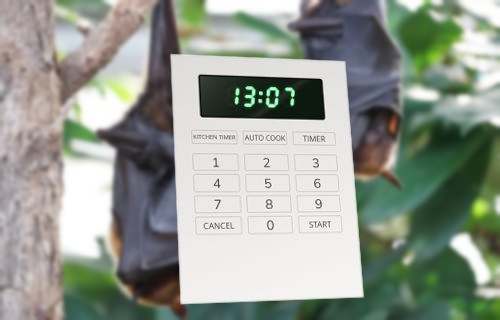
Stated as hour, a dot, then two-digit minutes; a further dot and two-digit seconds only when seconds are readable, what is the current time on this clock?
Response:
13.07
